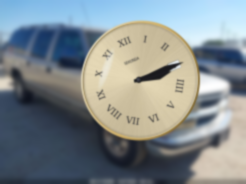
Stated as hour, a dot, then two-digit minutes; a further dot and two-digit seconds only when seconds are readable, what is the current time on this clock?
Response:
3.15
